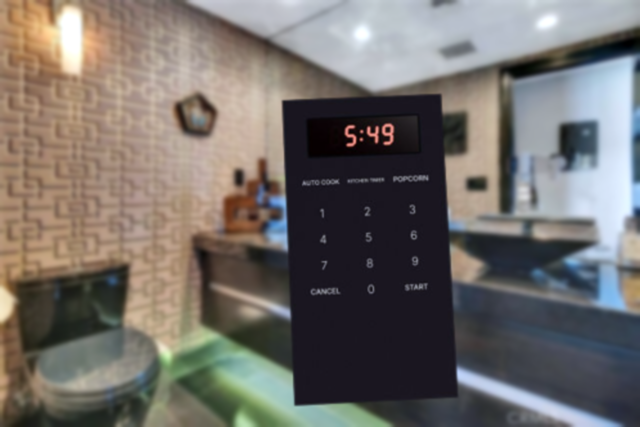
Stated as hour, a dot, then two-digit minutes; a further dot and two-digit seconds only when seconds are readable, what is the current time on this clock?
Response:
5.49
